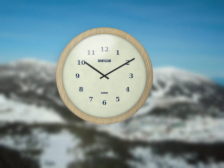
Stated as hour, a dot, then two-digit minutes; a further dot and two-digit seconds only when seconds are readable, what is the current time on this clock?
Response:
10.10
